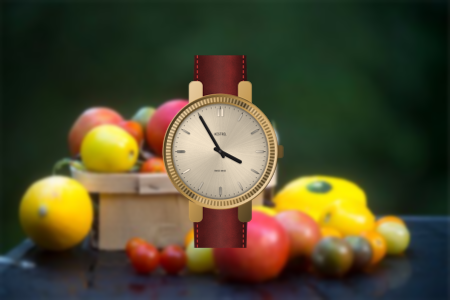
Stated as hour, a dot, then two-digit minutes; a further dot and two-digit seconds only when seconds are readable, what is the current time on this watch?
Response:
3.55
